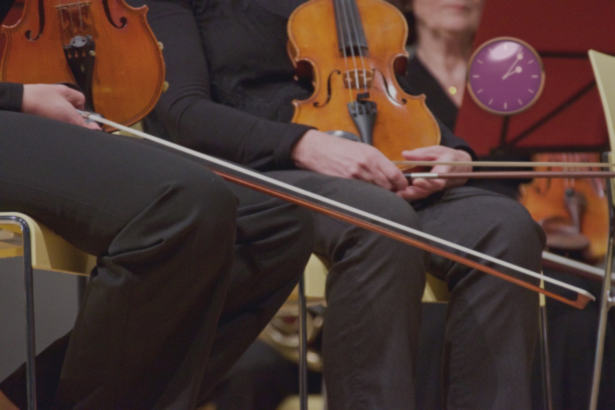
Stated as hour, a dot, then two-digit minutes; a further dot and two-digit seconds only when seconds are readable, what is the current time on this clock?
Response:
2.06
